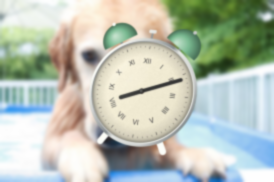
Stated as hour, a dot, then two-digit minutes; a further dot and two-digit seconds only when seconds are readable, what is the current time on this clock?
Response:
8.11
